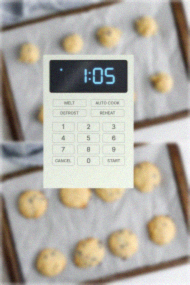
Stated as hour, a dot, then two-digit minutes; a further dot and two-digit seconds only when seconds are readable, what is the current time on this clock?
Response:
1.05
